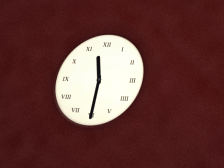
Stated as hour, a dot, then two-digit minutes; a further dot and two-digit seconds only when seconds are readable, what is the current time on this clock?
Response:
11.30
